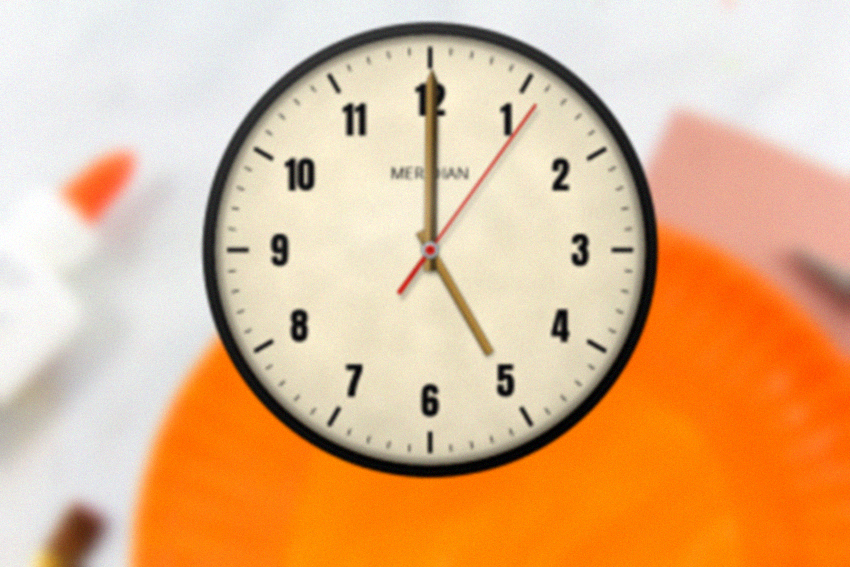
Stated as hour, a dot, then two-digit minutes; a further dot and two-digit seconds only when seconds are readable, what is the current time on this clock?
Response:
5.00.06
